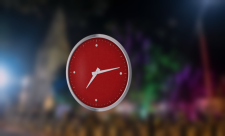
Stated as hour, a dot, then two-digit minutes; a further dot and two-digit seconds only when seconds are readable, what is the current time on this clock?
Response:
7.13
